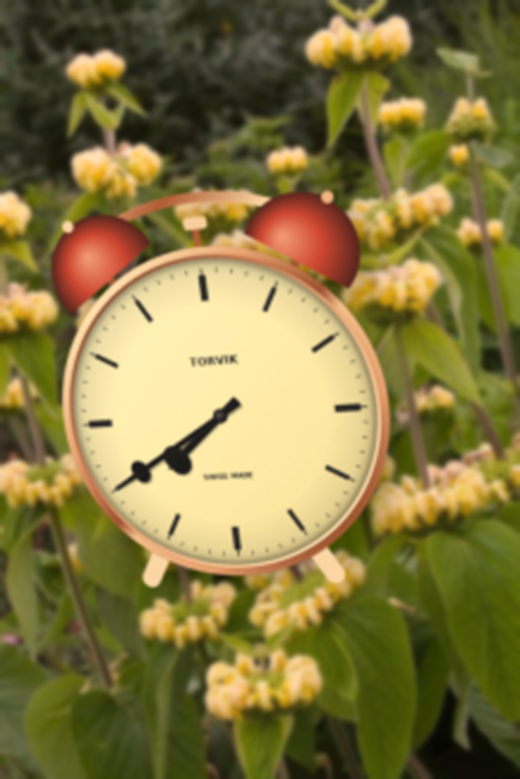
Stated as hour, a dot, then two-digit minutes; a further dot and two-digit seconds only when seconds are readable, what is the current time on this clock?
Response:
7.40
